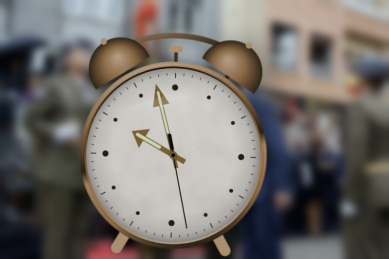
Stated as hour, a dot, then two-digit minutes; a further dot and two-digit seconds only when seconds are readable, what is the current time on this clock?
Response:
9.57.28
